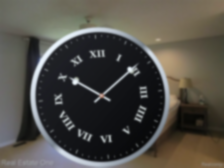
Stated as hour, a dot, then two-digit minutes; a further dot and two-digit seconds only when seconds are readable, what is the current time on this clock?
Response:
10.09
